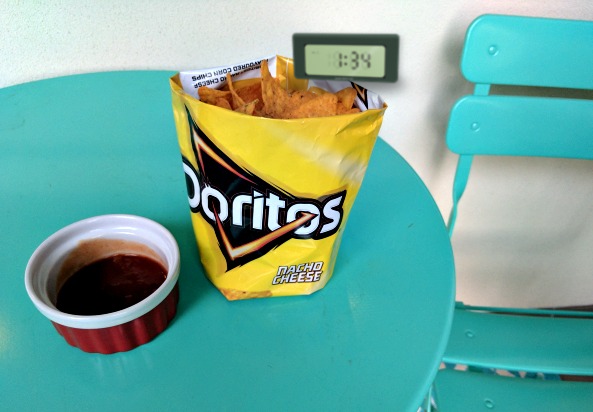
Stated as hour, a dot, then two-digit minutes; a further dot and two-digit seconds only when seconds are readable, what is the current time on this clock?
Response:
1.34
